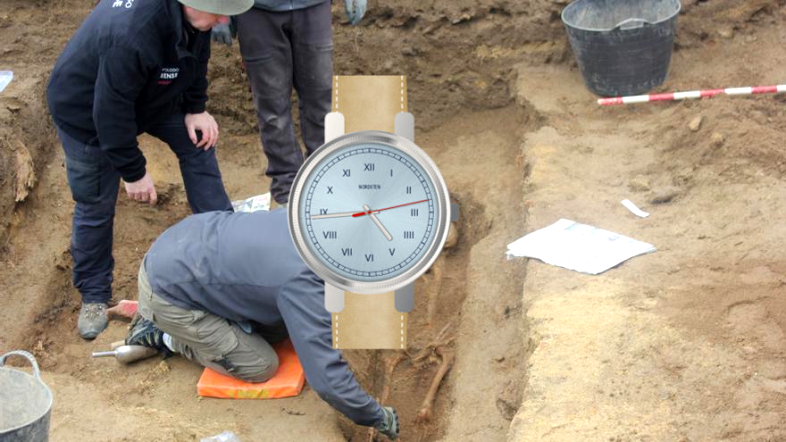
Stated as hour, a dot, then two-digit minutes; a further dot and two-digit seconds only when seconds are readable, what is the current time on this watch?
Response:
4.44.13
